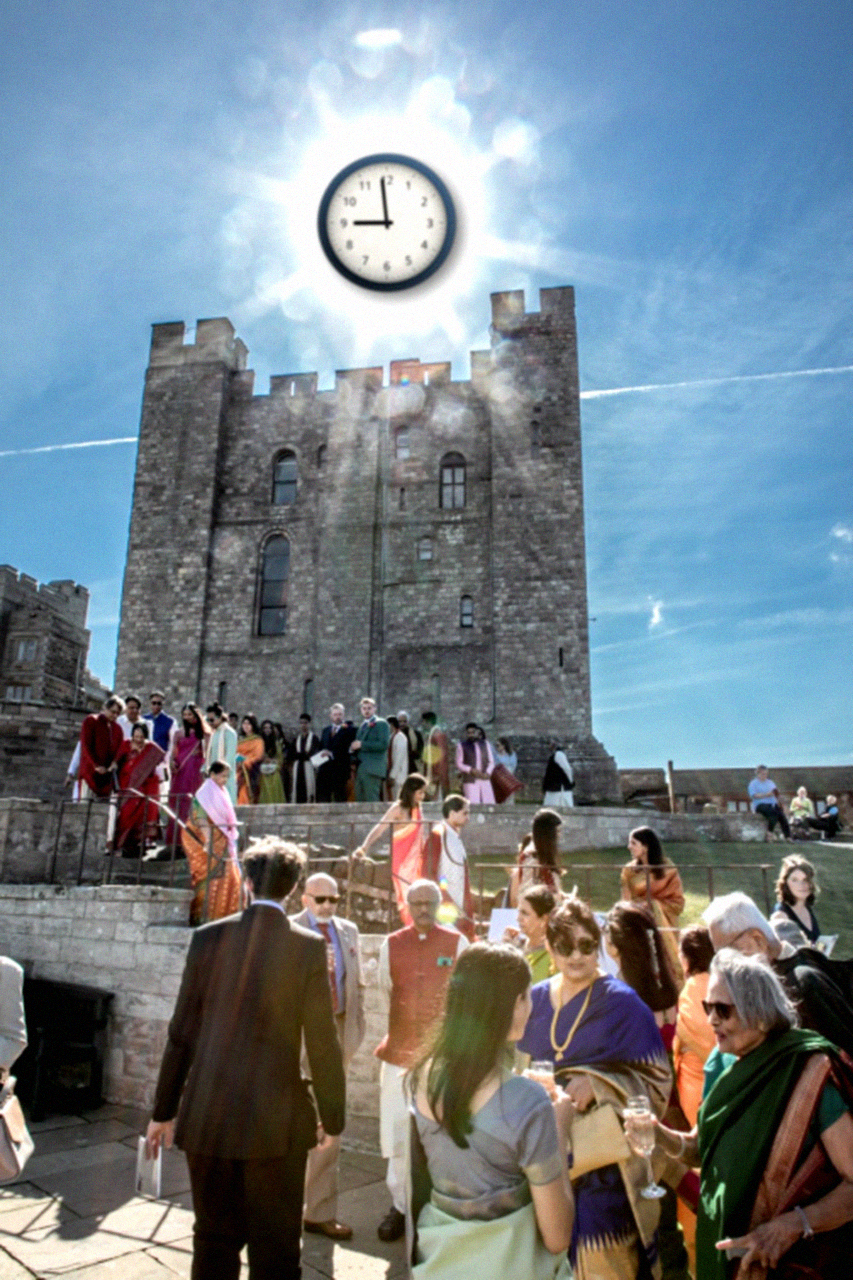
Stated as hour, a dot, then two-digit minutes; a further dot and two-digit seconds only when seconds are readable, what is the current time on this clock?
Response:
8.59
